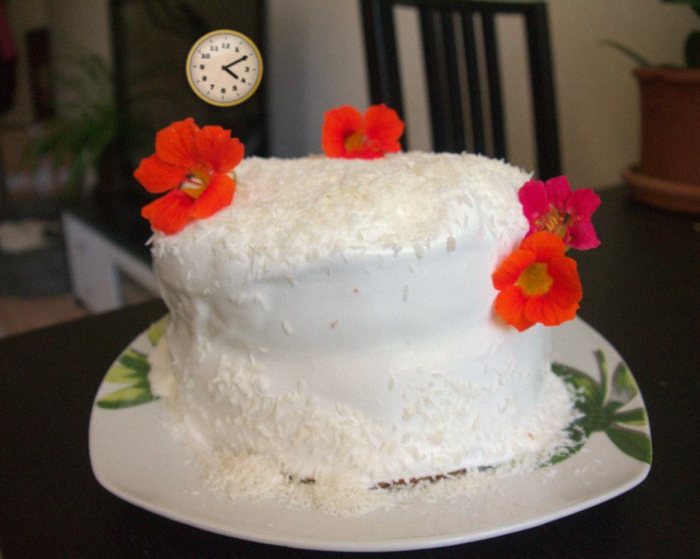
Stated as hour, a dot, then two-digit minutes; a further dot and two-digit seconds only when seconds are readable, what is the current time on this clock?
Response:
4.10
